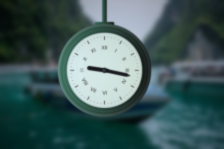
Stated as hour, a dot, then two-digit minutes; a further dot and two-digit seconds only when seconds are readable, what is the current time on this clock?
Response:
9.17
